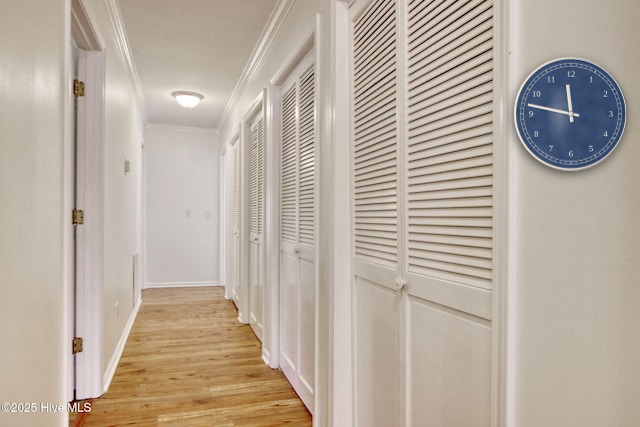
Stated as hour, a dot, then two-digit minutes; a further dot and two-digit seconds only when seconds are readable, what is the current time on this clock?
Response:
11.47
